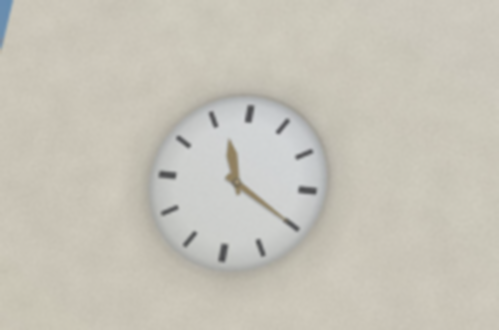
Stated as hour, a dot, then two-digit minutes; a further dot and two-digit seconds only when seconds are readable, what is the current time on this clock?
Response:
11.20
